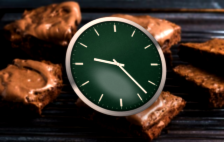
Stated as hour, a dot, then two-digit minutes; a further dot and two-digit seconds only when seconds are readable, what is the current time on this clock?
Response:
9.23
